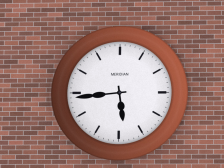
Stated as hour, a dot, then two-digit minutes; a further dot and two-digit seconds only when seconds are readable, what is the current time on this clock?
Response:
5.44
